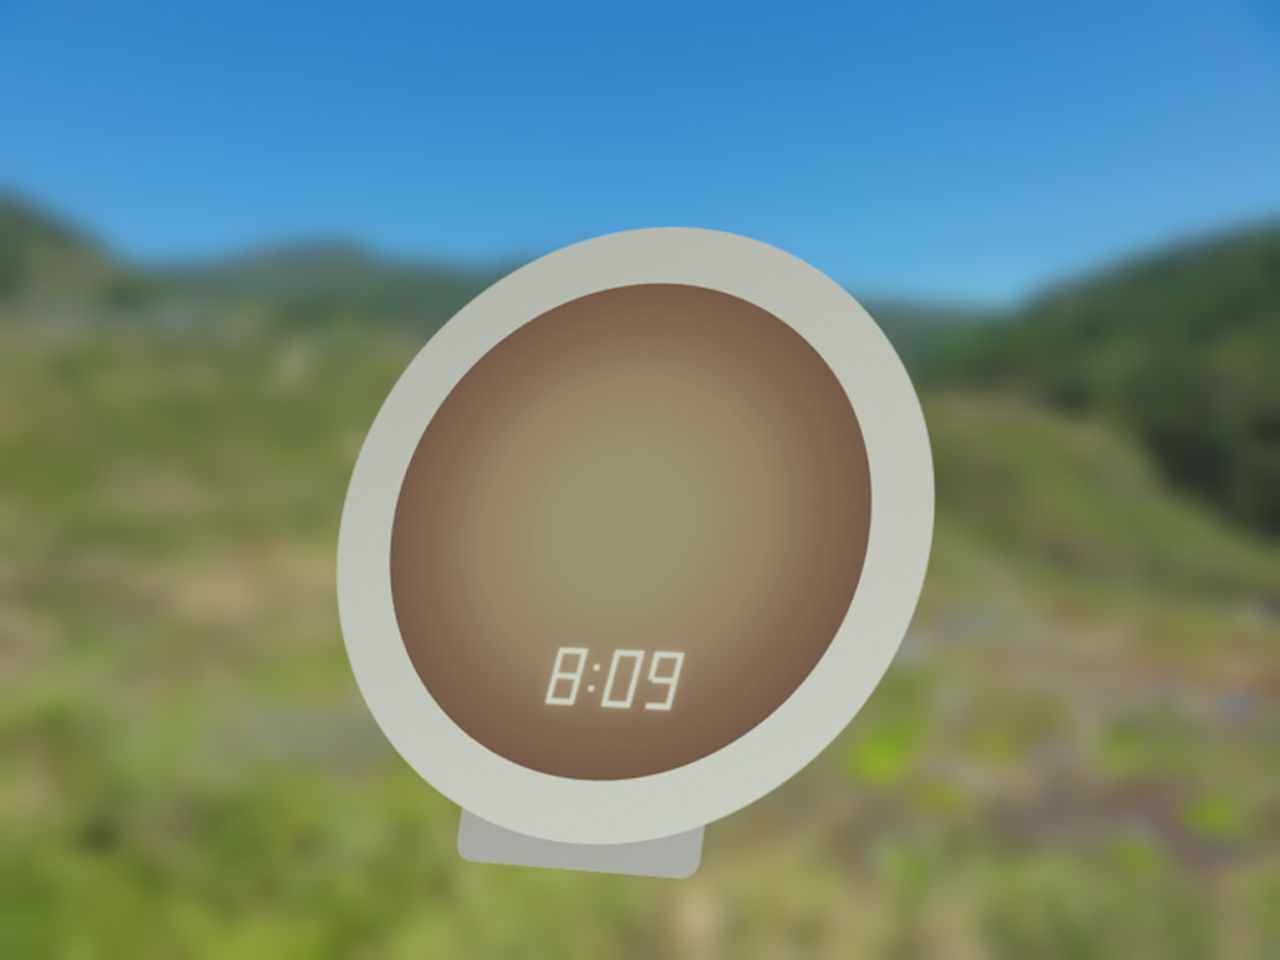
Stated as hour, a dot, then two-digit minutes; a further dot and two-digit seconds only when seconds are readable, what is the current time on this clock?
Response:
8.09
